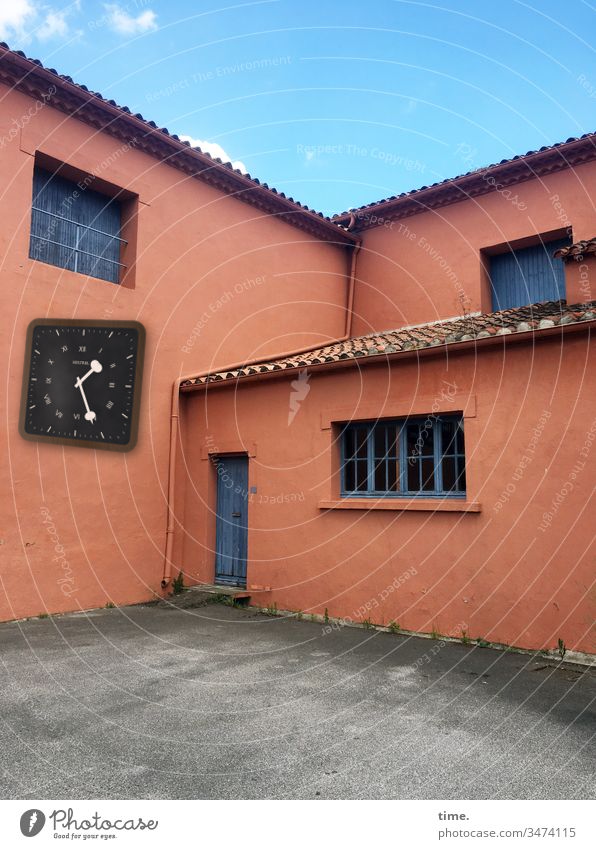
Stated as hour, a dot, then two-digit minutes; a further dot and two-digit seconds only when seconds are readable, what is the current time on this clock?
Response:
1.26
